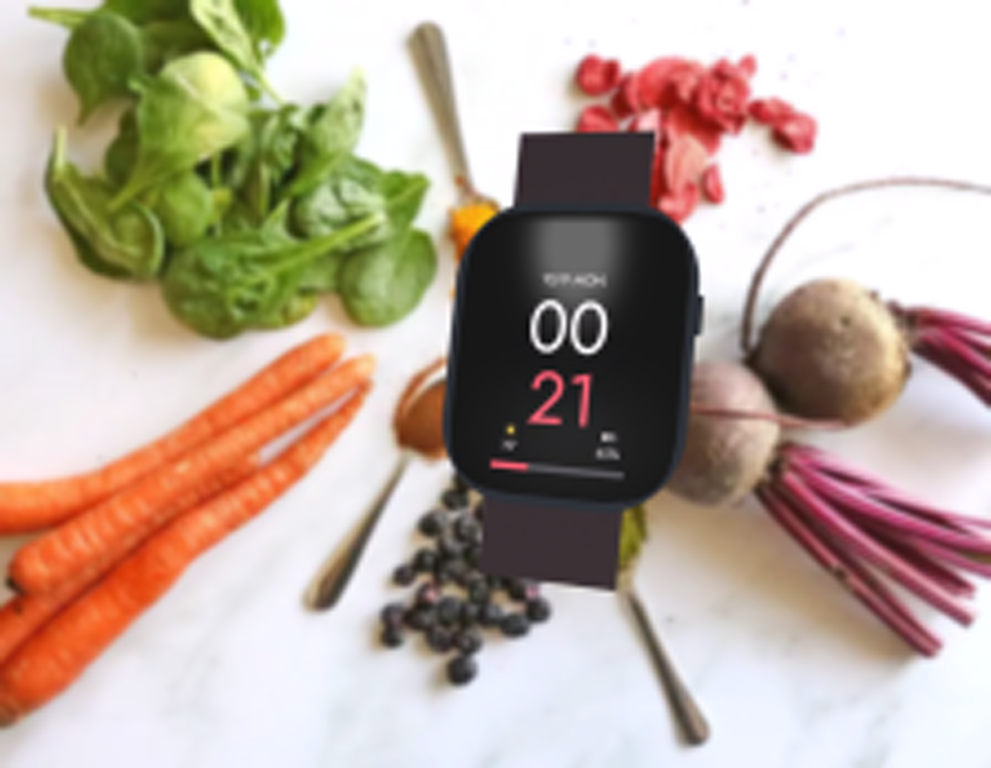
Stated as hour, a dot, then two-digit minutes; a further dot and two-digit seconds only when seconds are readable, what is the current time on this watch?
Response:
0.21
